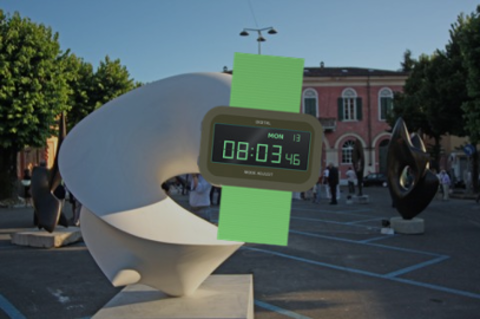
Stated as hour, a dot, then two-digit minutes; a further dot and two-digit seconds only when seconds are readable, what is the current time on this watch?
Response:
8.03.46
